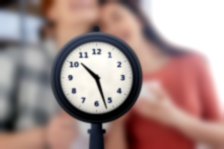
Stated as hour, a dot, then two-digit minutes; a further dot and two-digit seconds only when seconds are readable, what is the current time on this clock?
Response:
10.27
